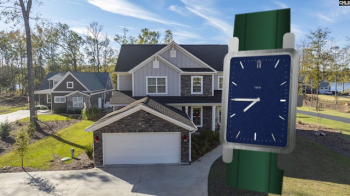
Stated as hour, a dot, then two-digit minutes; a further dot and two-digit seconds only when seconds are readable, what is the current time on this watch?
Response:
7.45
